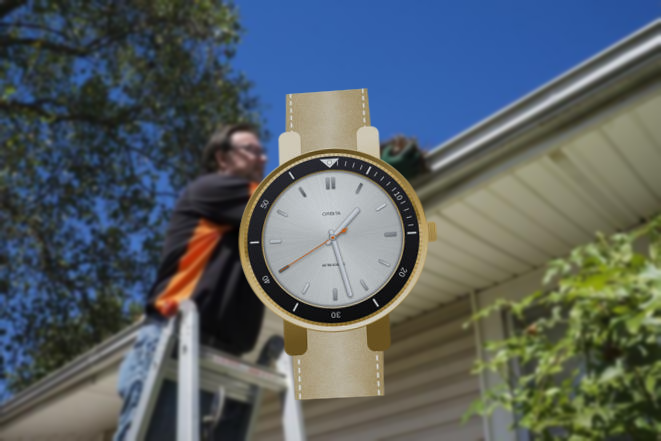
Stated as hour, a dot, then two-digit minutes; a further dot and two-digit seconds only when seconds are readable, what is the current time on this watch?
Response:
1.27.40
